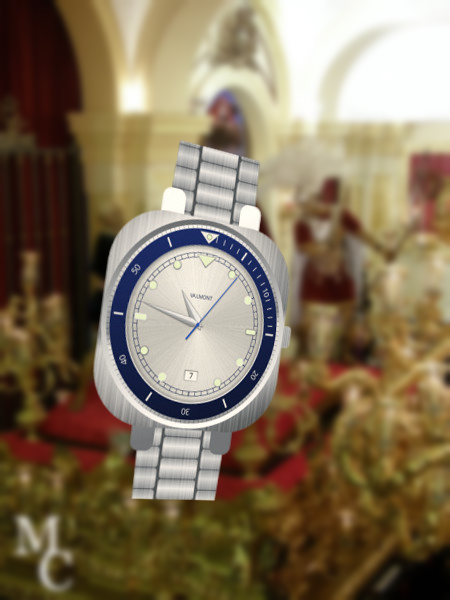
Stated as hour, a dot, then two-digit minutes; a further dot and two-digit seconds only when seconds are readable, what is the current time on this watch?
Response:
10.47.06
